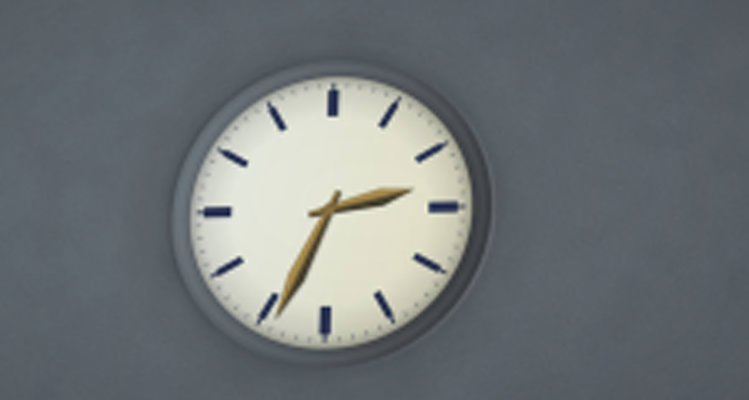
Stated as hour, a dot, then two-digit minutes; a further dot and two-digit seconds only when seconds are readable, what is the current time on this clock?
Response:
2.34
